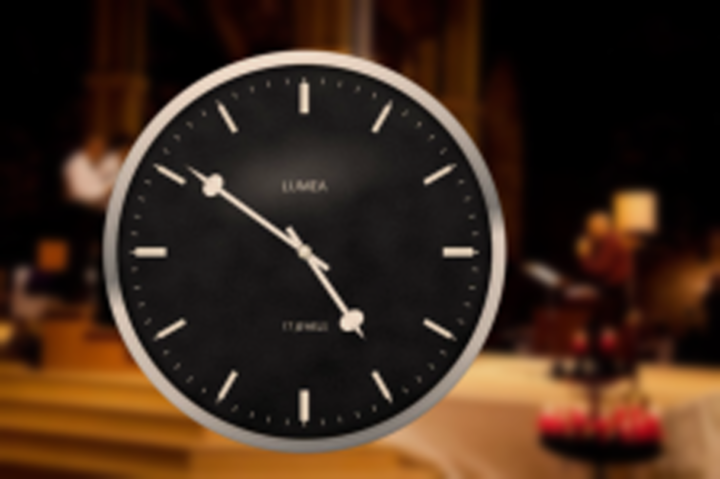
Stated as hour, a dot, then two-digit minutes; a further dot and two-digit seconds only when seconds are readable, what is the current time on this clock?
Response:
4.51
